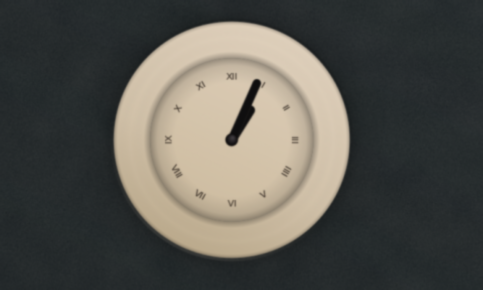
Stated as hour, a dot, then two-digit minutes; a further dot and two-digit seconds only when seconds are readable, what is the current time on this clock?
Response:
1.04
